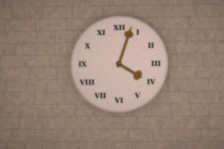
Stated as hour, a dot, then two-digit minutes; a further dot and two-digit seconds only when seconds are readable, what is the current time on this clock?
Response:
4.03
